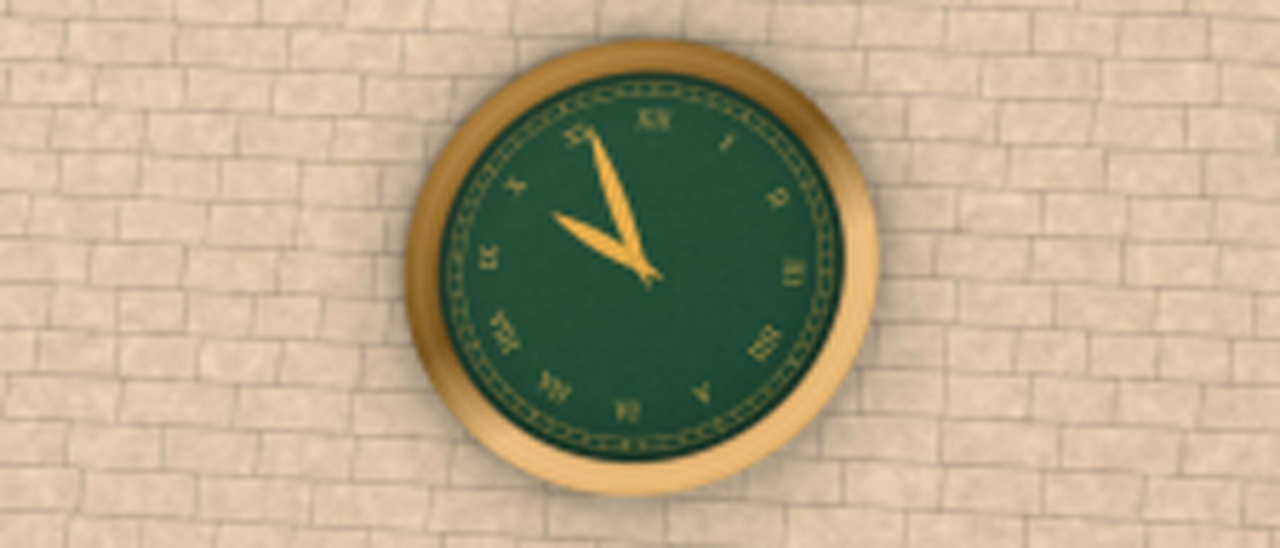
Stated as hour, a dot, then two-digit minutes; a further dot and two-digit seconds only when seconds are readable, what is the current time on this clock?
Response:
9.56
